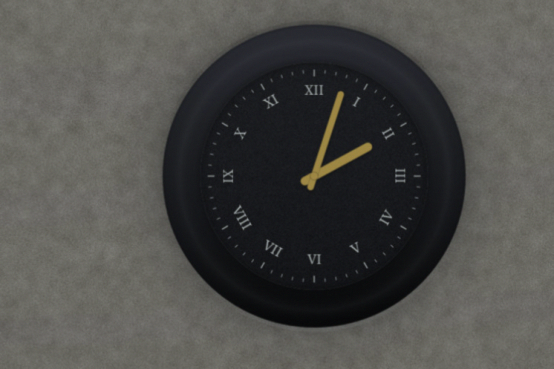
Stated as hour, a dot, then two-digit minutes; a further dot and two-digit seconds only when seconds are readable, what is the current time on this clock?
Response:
2.03
